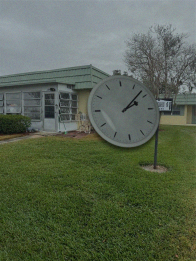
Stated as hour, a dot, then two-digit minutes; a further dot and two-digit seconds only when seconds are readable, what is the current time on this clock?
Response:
2.08
